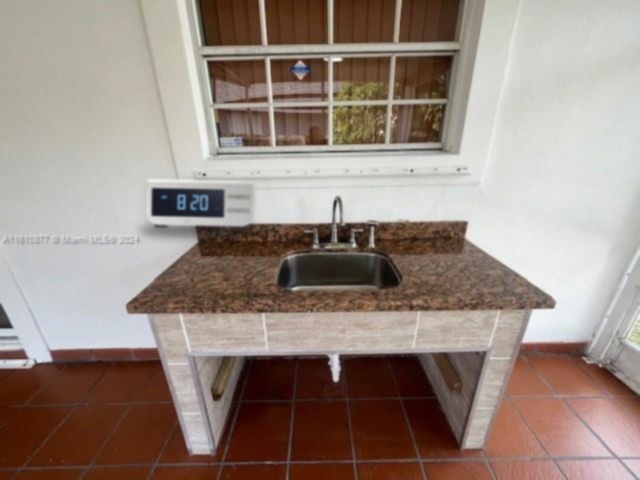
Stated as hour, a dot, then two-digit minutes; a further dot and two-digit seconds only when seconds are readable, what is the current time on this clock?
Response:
8.20
